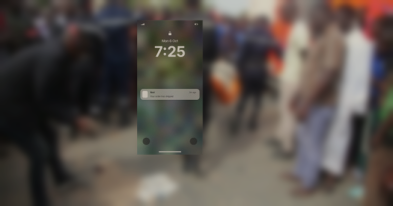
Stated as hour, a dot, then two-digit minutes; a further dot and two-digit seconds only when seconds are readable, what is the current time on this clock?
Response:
7.25
